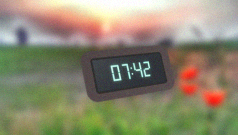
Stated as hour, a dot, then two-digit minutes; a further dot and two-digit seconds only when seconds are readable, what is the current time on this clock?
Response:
7.42
